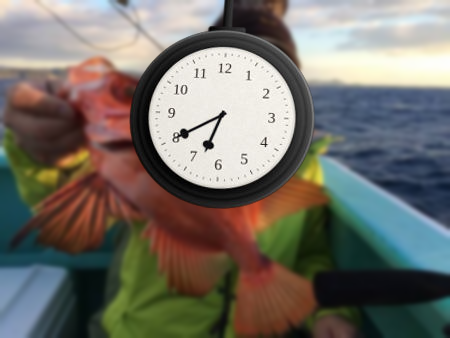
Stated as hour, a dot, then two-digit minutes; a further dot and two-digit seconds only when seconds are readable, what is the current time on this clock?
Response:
6.40
